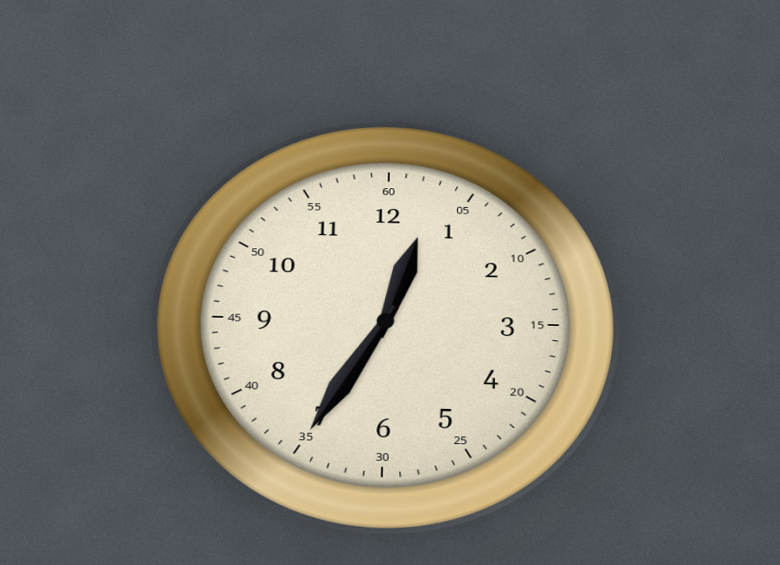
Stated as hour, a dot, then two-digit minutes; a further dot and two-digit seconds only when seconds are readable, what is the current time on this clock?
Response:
12.35
